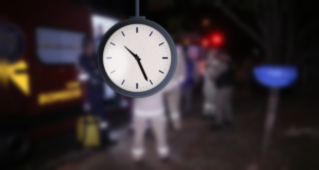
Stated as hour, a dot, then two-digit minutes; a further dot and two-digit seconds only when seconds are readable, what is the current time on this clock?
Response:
10.26
